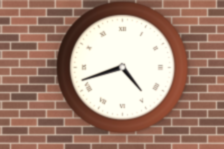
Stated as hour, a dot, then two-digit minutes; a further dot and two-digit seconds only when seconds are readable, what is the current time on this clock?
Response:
4.42
